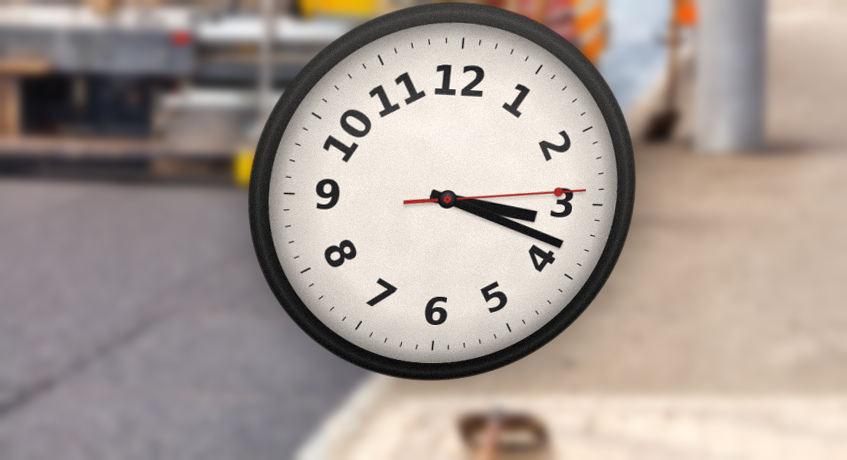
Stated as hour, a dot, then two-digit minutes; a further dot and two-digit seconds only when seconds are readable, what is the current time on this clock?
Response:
3.18.14
